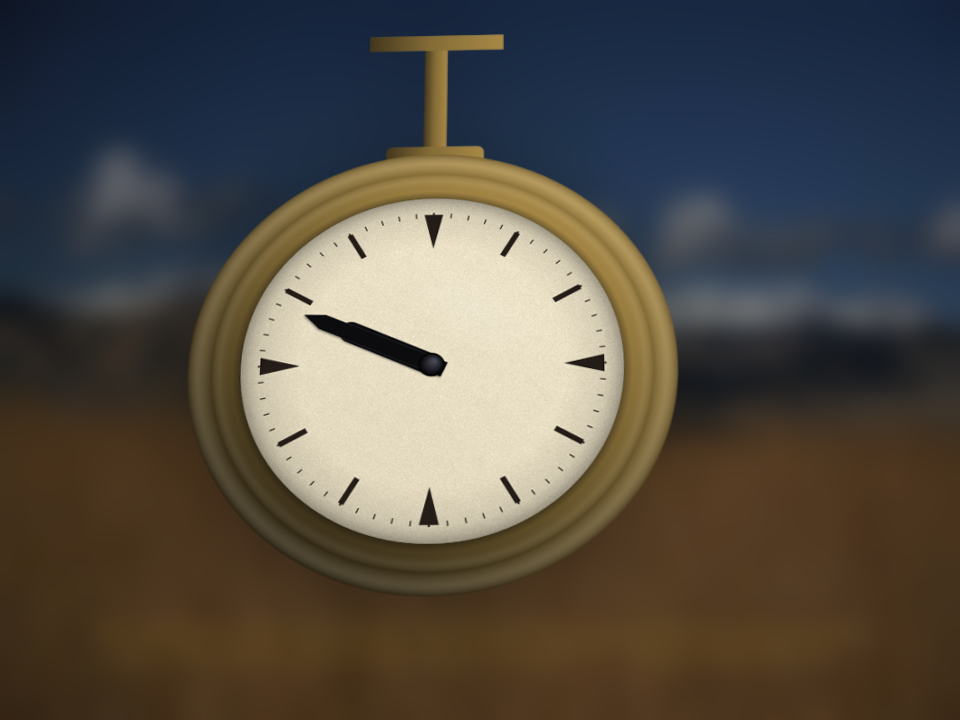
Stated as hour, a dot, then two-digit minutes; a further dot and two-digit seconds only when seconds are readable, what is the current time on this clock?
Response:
9.49
